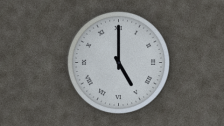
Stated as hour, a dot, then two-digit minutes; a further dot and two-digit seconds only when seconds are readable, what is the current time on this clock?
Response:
5.00
